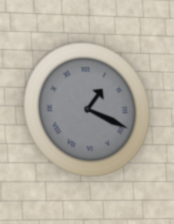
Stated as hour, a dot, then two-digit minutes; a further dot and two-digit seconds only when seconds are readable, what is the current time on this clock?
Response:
1.19
